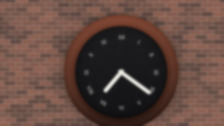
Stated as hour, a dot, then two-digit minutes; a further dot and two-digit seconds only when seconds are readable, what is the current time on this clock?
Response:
7.21
